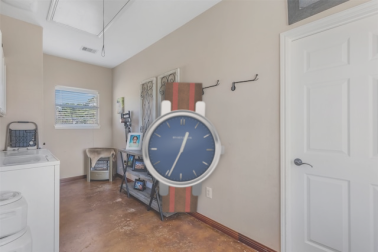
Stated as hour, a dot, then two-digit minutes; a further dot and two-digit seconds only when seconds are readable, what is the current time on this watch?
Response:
12.34
